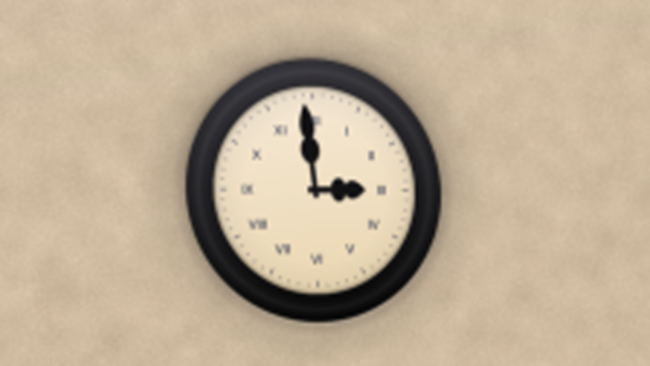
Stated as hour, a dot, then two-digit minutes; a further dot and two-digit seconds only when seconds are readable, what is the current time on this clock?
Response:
2.59
